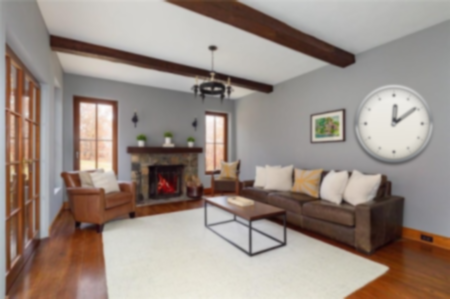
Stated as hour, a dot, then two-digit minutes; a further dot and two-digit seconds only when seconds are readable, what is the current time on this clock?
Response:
12.09
